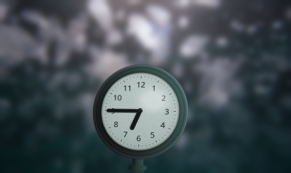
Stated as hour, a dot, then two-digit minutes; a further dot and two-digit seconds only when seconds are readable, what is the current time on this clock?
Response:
6.45
